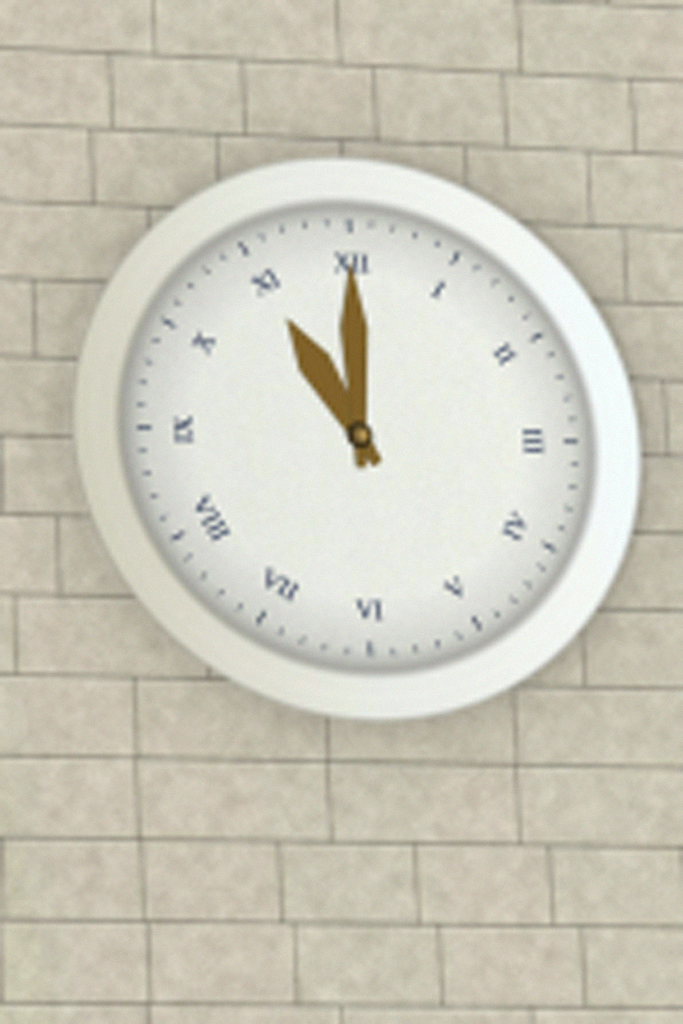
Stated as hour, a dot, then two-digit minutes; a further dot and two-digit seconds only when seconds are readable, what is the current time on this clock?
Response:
11.00
